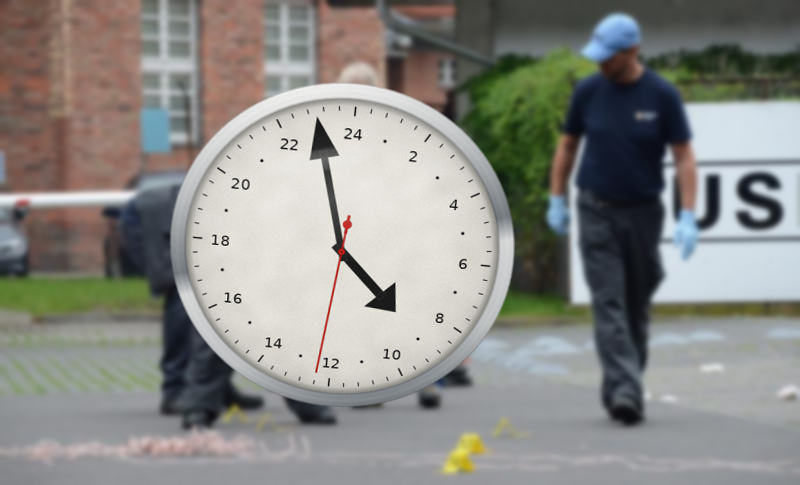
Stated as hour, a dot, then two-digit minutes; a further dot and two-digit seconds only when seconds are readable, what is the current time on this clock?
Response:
8.57.31
